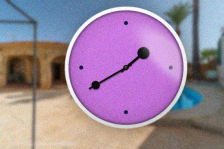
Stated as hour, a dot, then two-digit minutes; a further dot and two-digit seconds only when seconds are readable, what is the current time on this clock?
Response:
1.40
